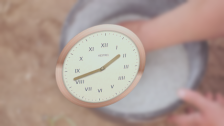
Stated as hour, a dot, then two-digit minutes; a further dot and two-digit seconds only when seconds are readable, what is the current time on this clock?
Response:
1.42
